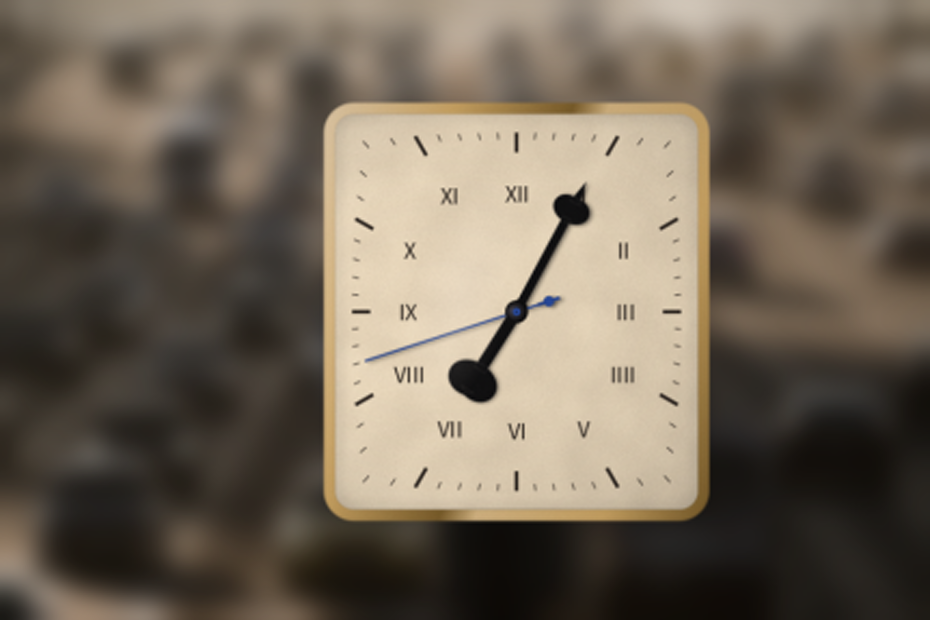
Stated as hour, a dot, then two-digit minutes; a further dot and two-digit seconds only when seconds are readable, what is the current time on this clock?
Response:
7.04.42
